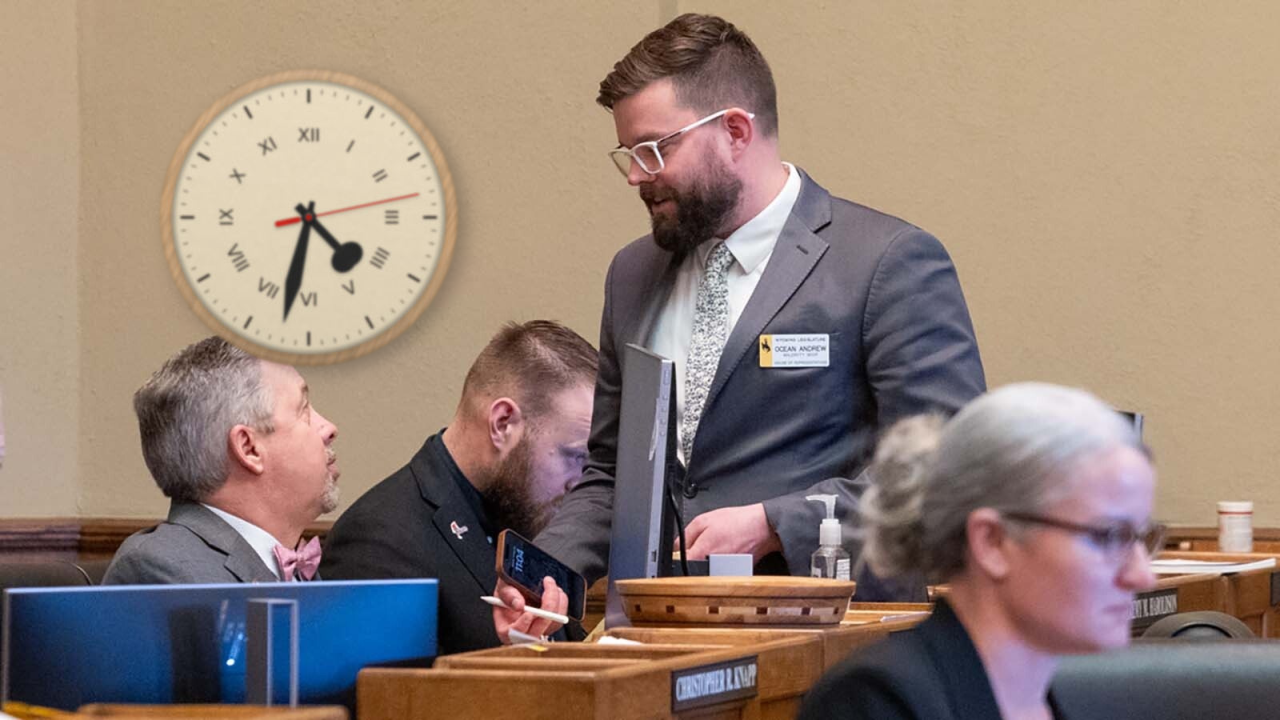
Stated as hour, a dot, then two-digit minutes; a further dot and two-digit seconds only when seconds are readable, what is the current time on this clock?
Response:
4.32.13
